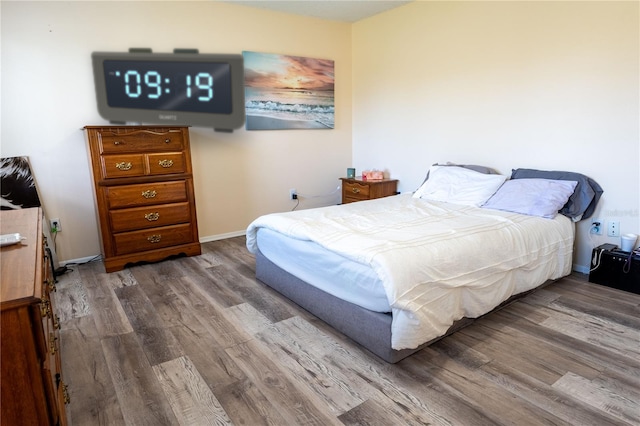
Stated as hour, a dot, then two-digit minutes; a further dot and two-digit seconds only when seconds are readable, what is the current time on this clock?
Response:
9.19
